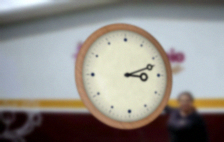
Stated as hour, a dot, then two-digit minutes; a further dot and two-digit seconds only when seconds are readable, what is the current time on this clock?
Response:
3.12
